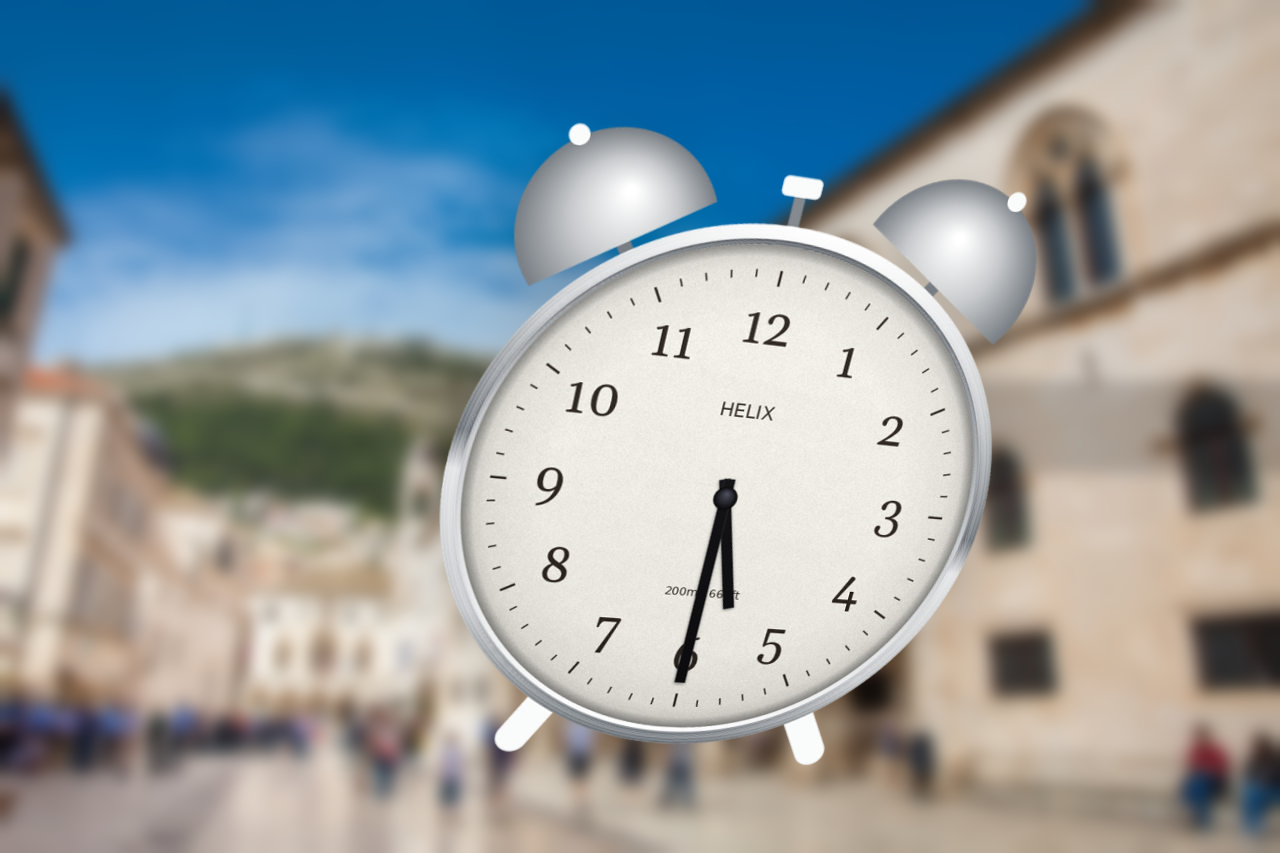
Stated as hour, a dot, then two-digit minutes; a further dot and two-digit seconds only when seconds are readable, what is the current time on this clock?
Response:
5.30
